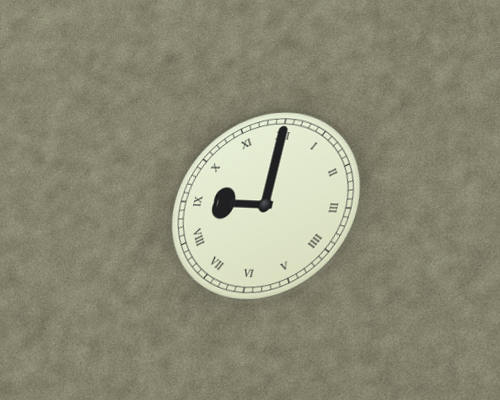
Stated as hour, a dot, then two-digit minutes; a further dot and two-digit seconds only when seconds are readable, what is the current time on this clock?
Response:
9.00
